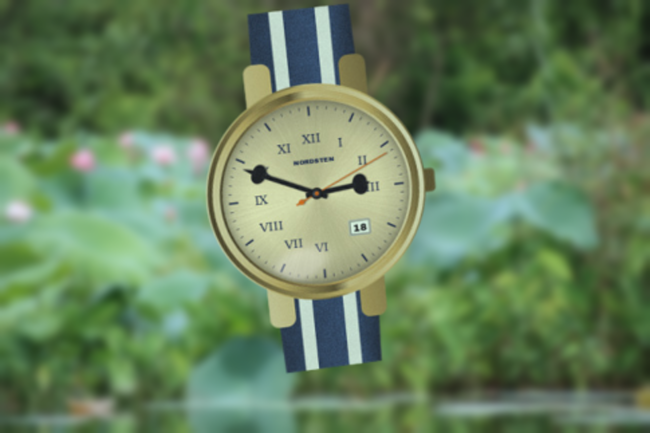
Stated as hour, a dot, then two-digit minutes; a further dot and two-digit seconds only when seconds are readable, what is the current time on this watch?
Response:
2.49.11
